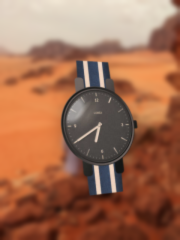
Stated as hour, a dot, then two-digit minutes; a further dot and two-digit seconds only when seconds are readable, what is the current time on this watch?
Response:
6.40
